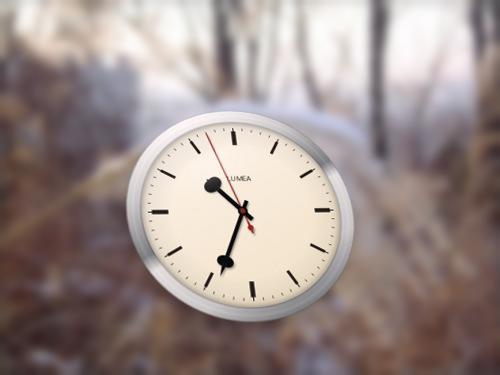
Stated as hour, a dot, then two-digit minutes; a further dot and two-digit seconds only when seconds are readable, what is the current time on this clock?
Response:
10.33.57
